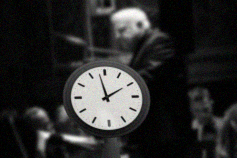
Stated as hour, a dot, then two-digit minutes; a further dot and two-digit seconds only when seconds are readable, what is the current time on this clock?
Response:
1.58
